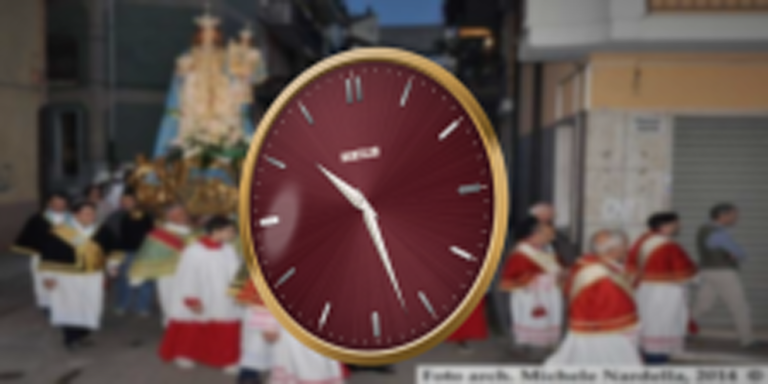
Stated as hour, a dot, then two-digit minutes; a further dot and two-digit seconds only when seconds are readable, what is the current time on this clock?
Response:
10.27
